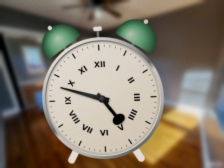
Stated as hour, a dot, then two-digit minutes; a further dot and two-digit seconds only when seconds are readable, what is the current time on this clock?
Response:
4.48
